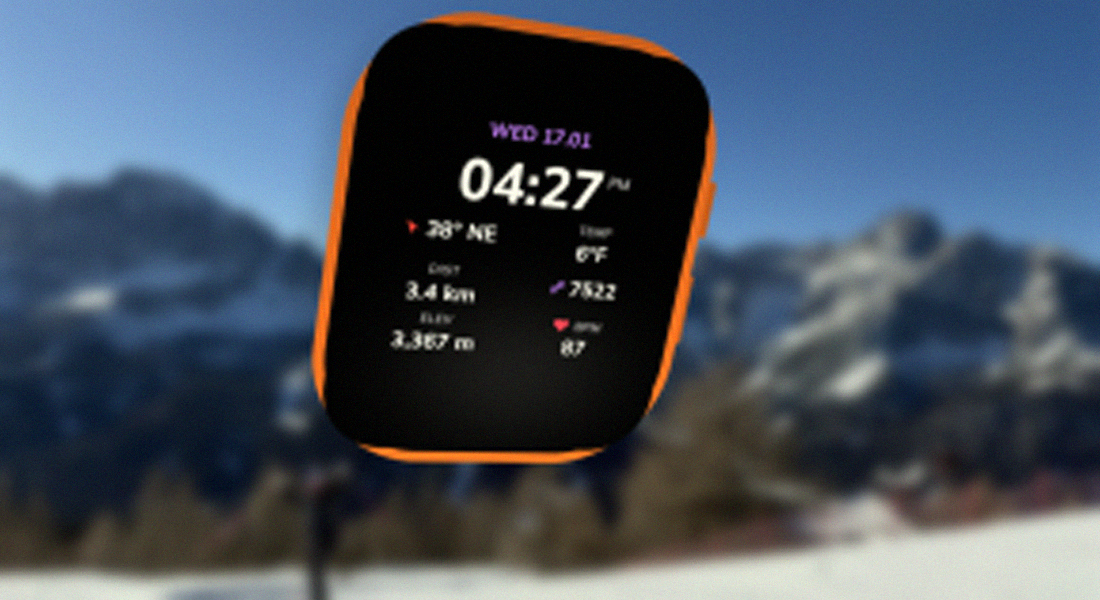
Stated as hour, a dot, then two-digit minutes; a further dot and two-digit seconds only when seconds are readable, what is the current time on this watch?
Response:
4.27
